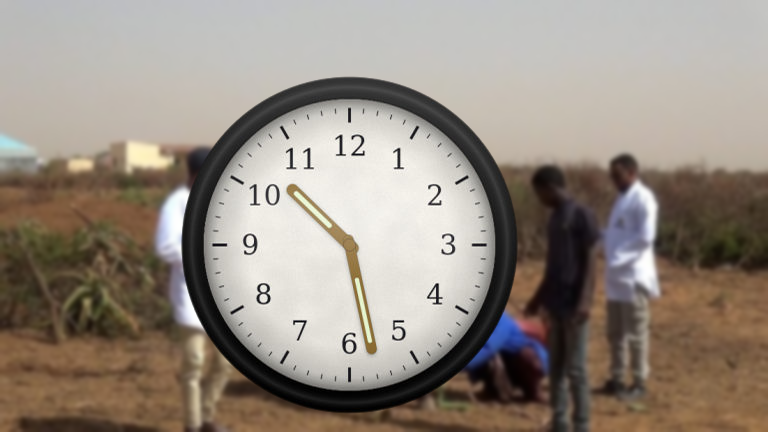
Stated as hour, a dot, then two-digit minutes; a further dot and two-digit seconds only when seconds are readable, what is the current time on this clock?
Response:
10.28
